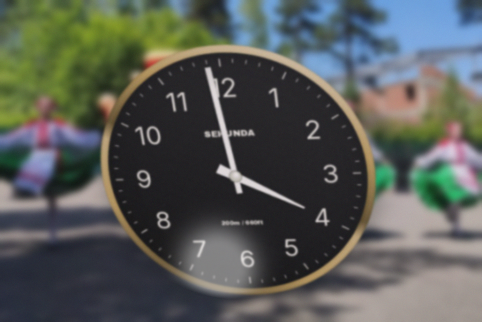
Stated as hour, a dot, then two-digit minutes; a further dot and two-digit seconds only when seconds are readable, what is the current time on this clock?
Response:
3.59
